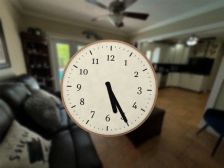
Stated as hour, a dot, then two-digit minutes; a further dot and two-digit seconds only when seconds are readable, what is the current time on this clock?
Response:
5.25
